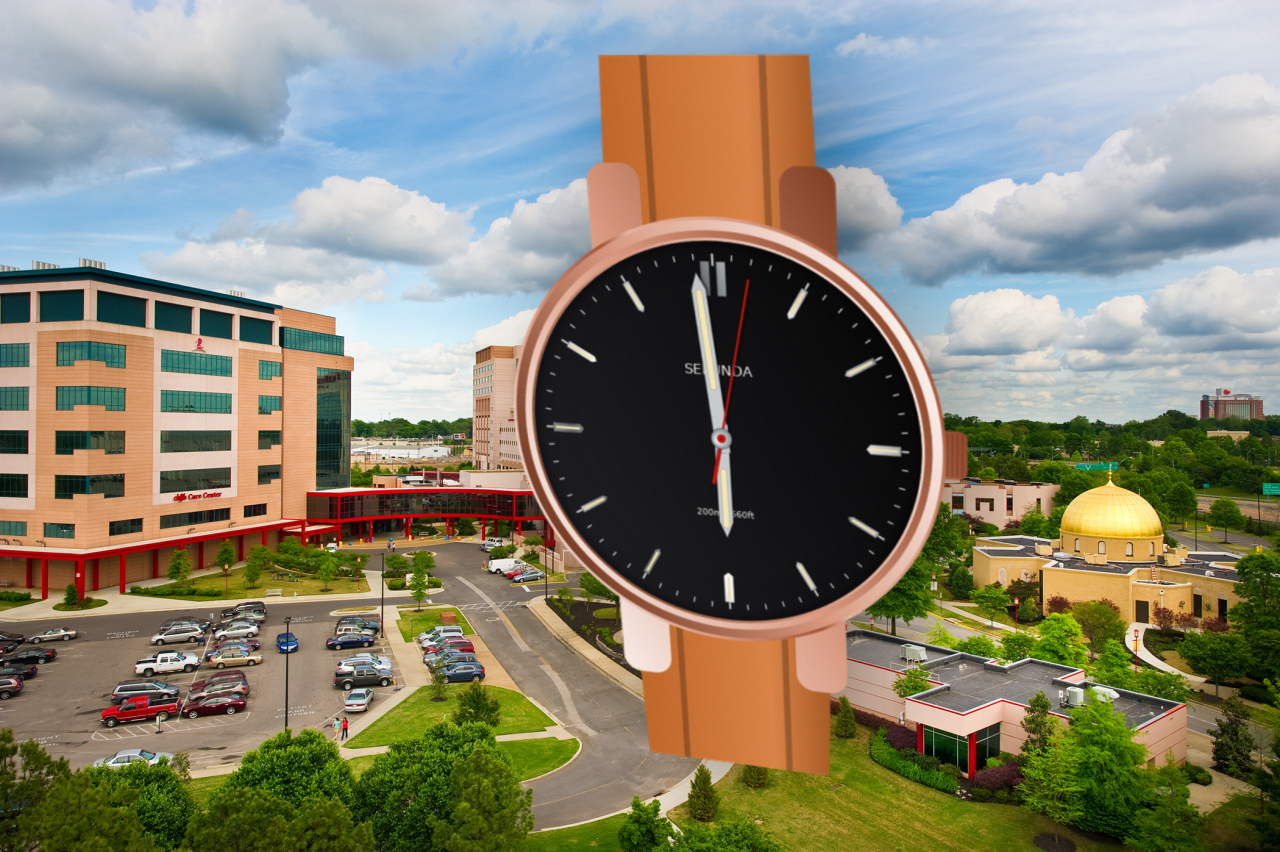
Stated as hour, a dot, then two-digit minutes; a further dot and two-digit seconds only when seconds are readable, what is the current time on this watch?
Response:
5.59.02
